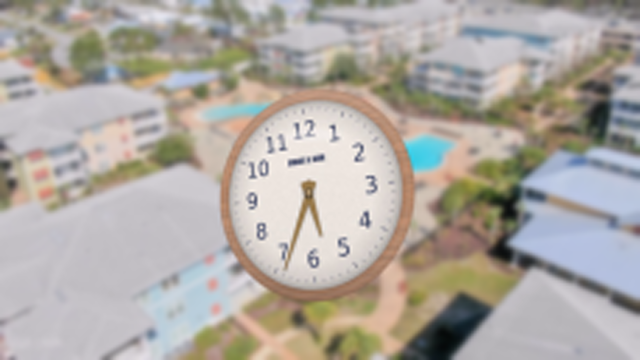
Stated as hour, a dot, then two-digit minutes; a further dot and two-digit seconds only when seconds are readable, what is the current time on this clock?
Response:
5.34
